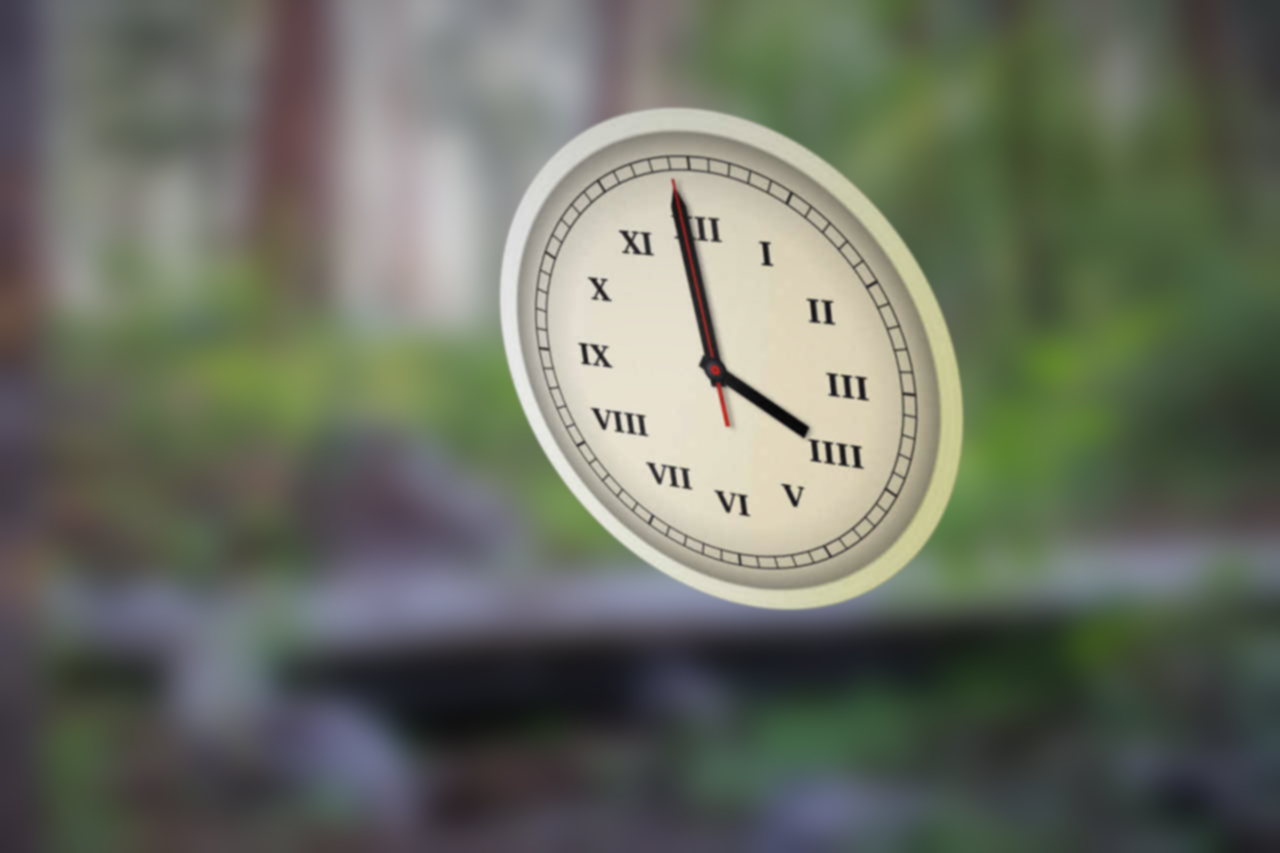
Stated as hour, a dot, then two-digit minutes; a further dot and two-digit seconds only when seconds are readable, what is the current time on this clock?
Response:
3.58.59
